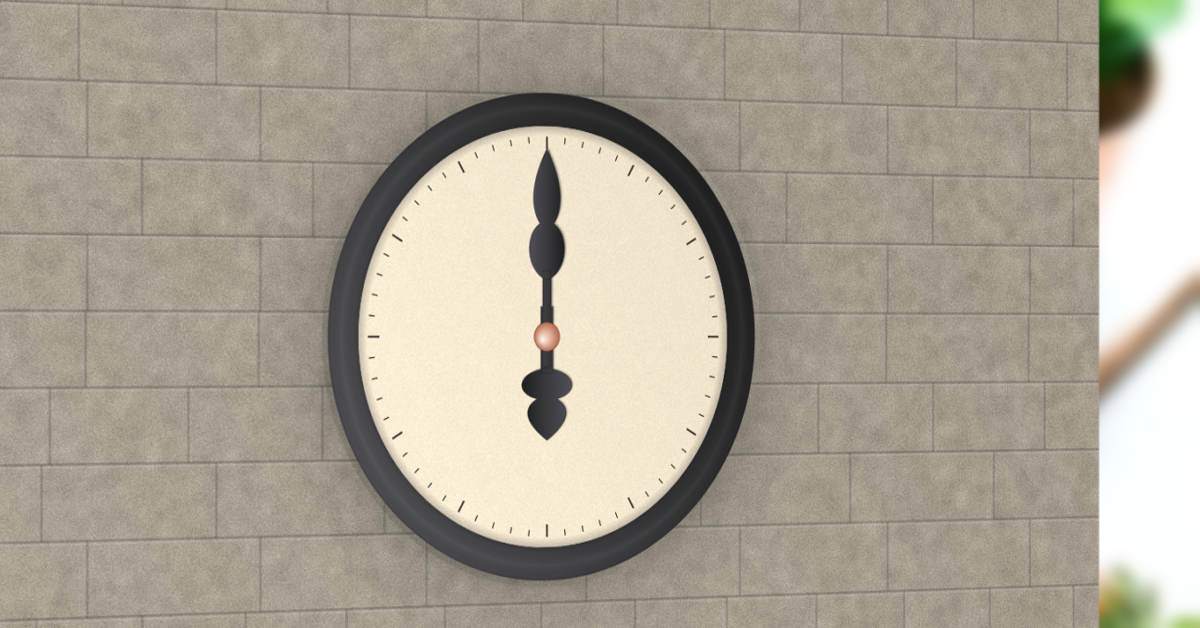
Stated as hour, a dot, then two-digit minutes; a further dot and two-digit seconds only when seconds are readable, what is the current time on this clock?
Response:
6.00
